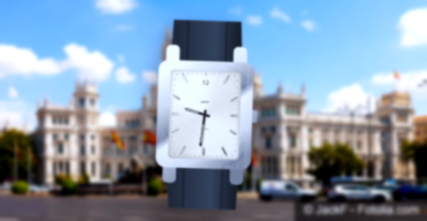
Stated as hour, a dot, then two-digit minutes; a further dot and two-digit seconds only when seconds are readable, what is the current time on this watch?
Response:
9.31
